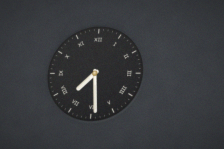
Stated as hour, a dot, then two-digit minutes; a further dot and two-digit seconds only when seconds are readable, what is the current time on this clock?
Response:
7.29
